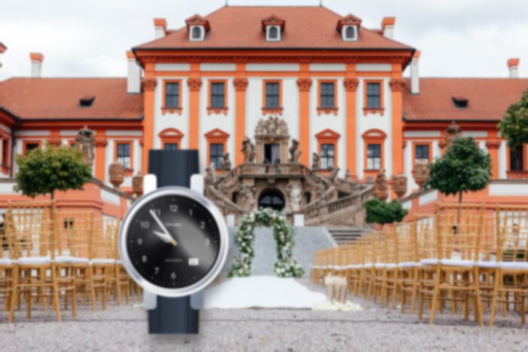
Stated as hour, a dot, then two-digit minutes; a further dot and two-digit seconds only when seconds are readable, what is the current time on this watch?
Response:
9.54
